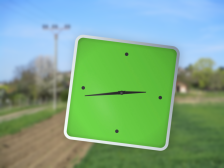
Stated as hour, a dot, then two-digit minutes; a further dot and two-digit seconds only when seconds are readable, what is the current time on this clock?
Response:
2.43
